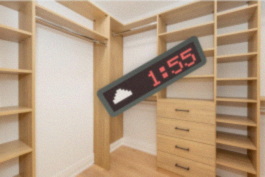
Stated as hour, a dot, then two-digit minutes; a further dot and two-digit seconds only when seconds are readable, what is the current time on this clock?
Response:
1.55
